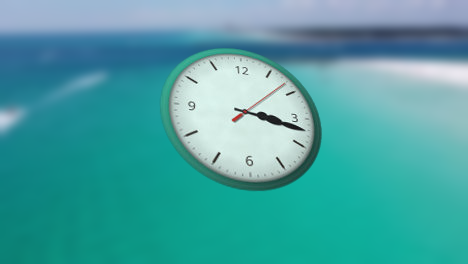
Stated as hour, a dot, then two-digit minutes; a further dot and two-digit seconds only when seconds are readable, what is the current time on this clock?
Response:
3.17.08
